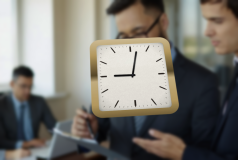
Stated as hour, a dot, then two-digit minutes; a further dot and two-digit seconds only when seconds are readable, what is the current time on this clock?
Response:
9.02
